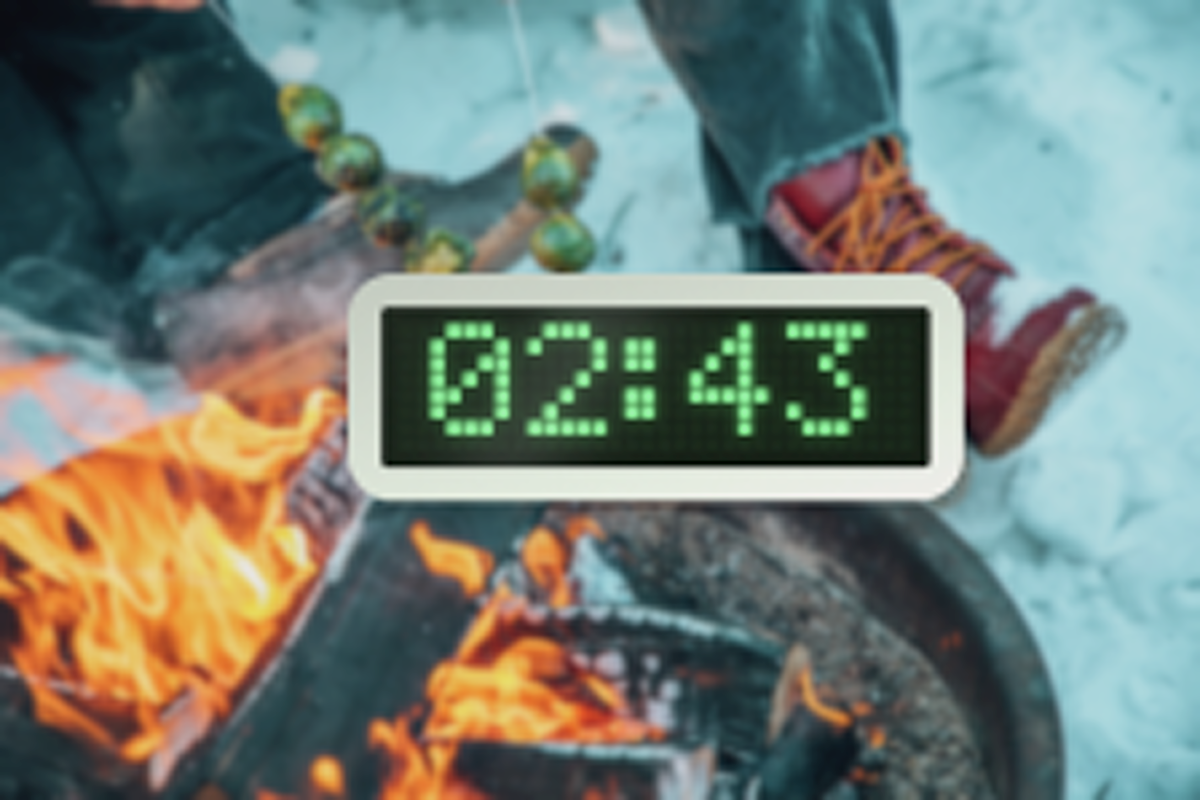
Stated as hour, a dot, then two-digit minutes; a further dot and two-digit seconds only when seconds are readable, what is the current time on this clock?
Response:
2.43
